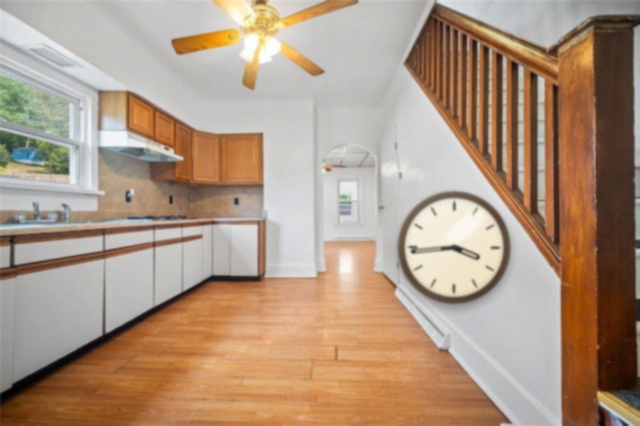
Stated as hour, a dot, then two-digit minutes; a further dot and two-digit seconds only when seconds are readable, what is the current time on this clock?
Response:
3.44
